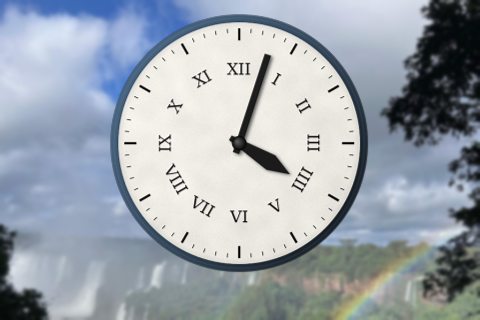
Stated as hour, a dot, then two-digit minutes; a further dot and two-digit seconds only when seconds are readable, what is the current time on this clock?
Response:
4.03
